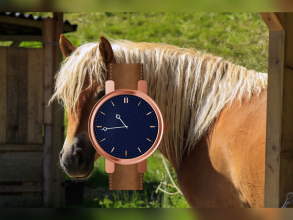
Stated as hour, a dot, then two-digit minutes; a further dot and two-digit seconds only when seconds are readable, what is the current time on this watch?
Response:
10.44
